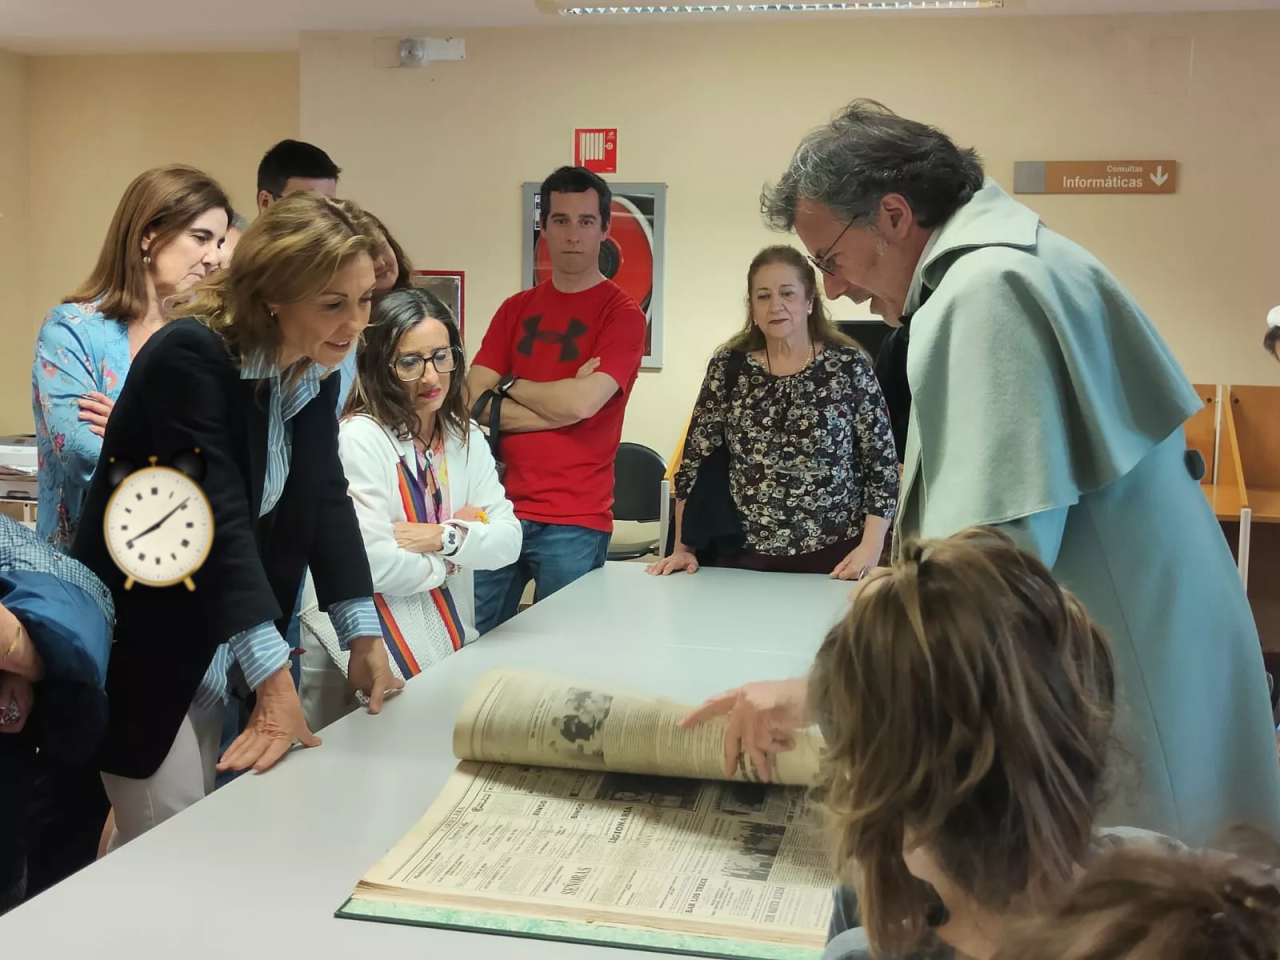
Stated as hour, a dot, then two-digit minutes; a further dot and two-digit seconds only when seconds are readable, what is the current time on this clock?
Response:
8.09
